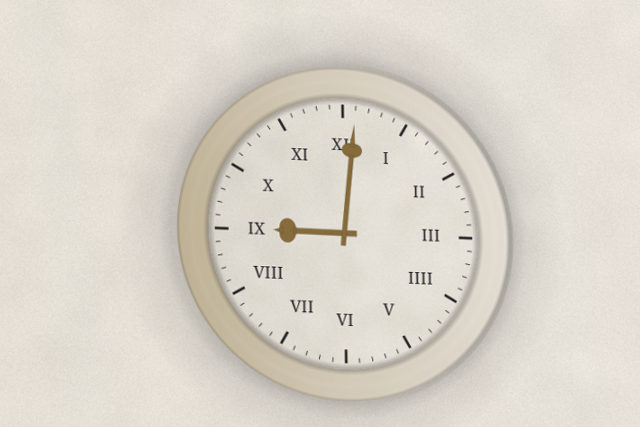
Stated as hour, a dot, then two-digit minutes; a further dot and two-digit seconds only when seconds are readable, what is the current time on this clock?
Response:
9.01
